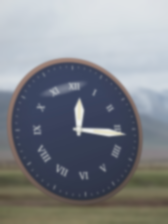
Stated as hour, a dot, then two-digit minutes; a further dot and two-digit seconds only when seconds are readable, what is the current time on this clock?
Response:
12.16
